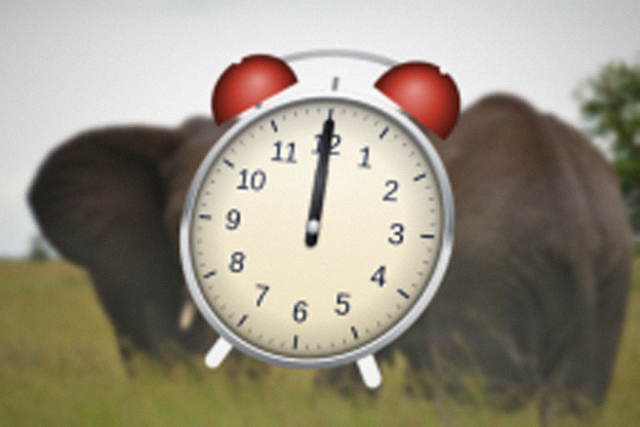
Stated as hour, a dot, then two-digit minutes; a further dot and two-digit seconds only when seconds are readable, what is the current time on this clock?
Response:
12.00
